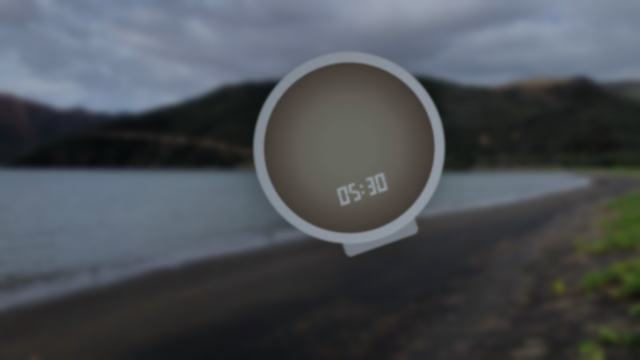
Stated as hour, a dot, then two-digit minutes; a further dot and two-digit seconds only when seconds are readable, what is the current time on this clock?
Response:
5.30
